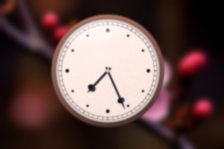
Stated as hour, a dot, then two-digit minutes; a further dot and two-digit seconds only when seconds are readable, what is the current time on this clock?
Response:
7.26
